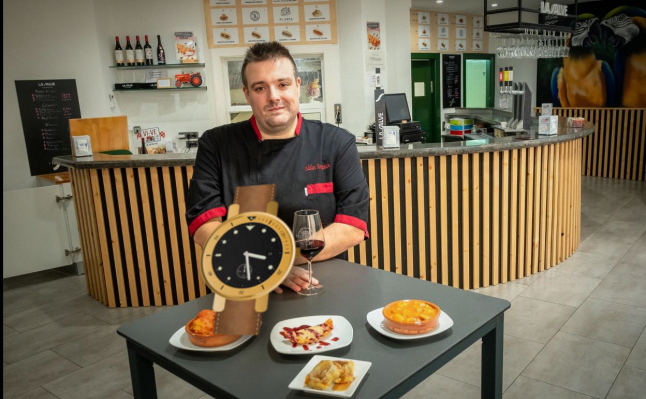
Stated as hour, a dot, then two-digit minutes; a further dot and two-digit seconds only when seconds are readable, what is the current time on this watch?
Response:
3.28
